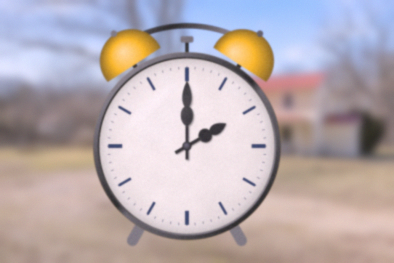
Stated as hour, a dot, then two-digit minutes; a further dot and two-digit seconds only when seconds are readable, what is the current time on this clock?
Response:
2.00
